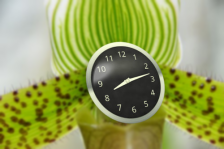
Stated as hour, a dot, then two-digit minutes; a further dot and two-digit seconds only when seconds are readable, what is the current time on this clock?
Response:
8.13
